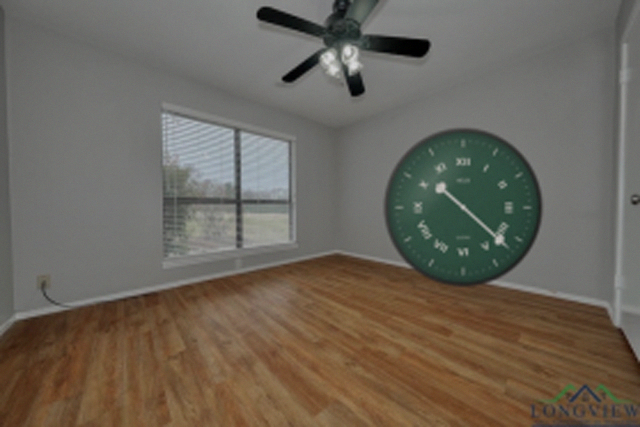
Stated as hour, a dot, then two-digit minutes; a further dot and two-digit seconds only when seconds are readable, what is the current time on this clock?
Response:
10.22
